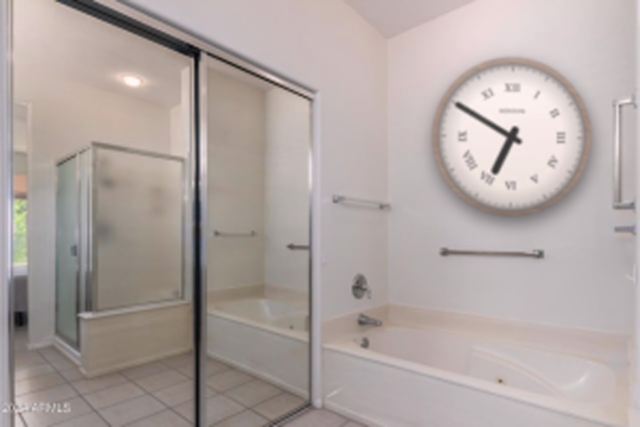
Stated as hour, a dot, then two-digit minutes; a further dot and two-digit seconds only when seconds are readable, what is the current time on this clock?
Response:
6.50
